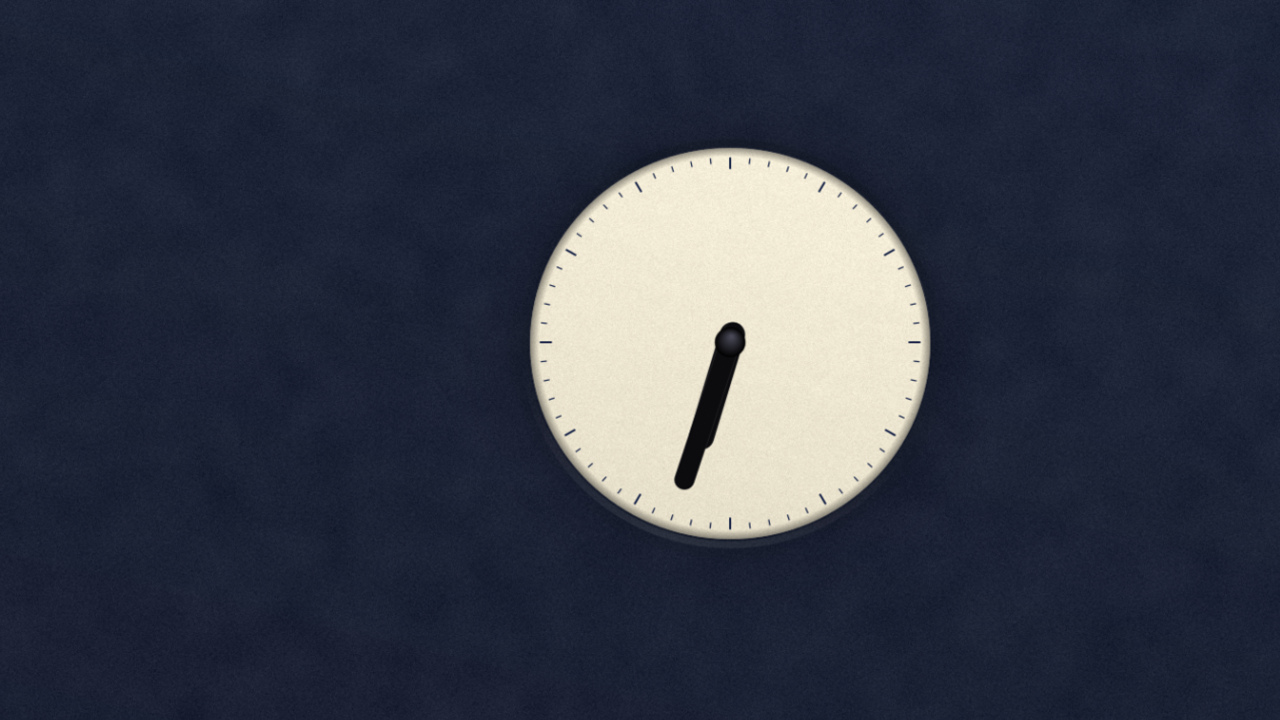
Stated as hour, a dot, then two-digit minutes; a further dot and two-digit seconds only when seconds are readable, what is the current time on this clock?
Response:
6.33
